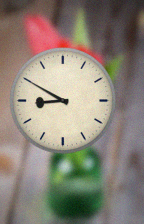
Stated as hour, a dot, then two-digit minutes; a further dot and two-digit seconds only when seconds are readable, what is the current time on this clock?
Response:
8.50
